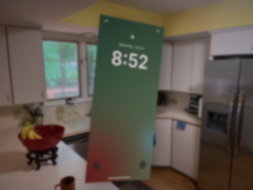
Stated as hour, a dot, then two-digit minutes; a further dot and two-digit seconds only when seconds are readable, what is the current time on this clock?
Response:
8.52
